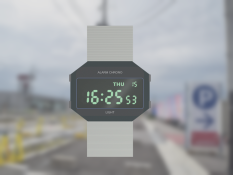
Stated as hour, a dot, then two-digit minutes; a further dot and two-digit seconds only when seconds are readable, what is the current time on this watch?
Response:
16.25.53
